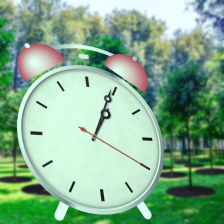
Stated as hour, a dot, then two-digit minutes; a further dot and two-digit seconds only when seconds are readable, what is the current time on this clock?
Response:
1.04.20
